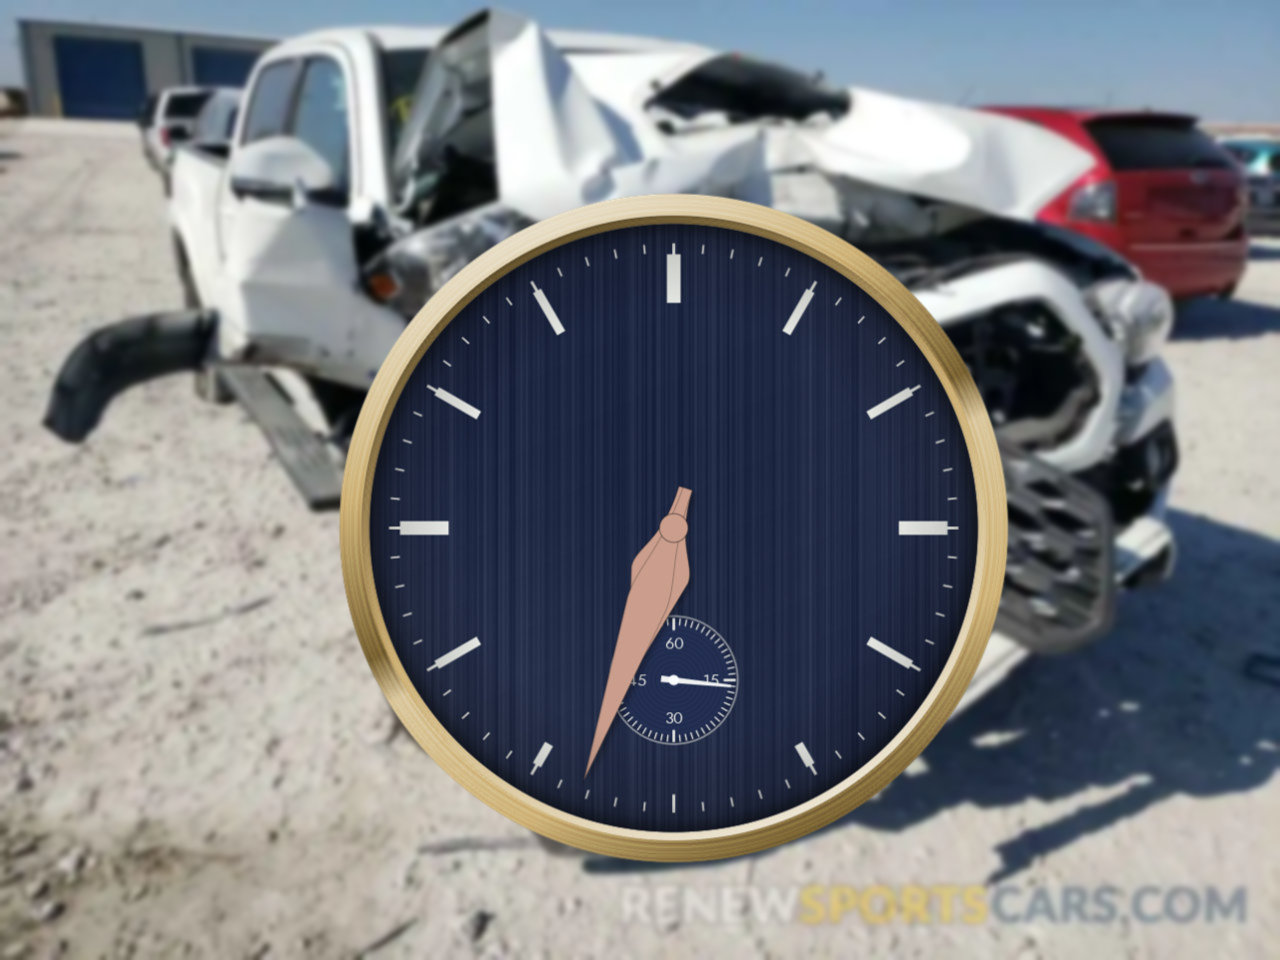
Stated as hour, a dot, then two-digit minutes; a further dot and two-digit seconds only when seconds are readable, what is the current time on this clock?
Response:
6.33.16
